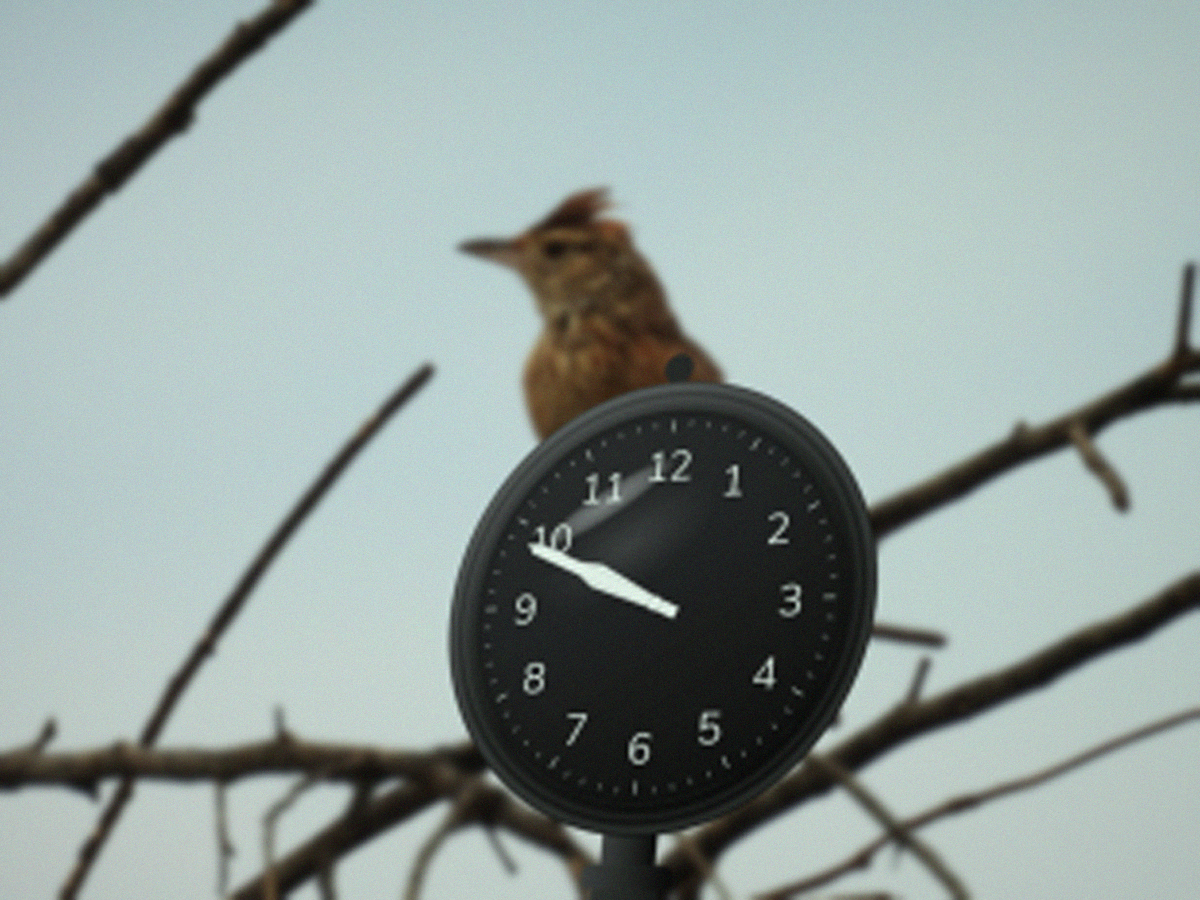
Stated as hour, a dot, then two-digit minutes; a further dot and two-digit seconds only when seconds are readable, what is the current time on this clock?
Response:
9.49
